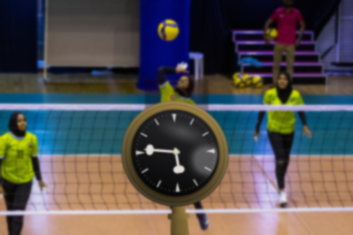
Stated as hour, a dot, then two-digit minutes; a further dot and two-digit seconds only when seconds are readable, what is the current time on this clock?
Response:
5.46
